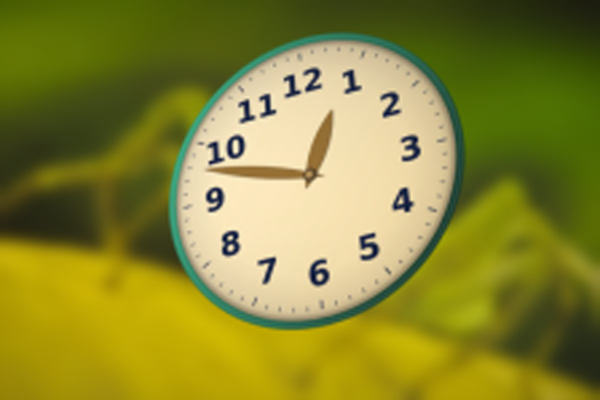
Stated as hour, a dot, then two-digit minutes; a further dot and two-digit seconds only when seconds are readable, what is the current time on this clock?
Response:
12.48
